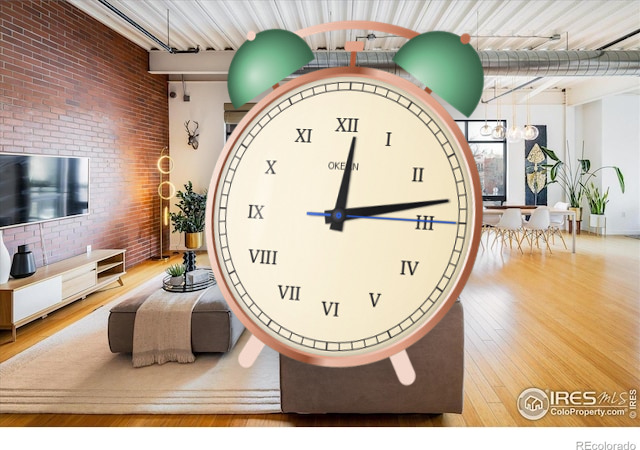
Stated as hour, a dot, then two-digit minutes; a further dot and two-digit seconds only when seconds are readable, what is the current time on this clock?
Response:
12.13.15
